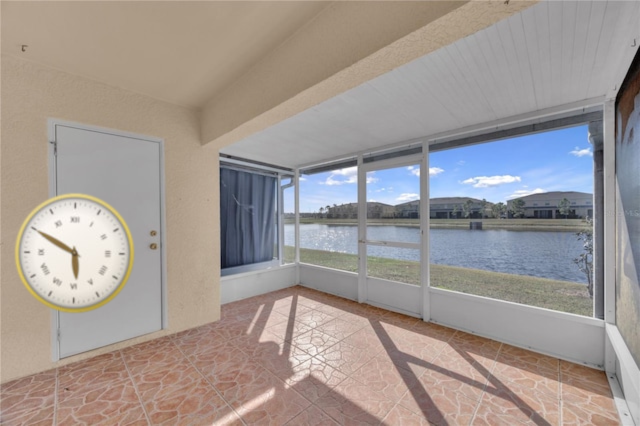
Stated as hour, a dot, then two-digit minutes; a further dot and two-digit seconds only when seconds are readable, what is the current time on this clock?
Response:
5.50
